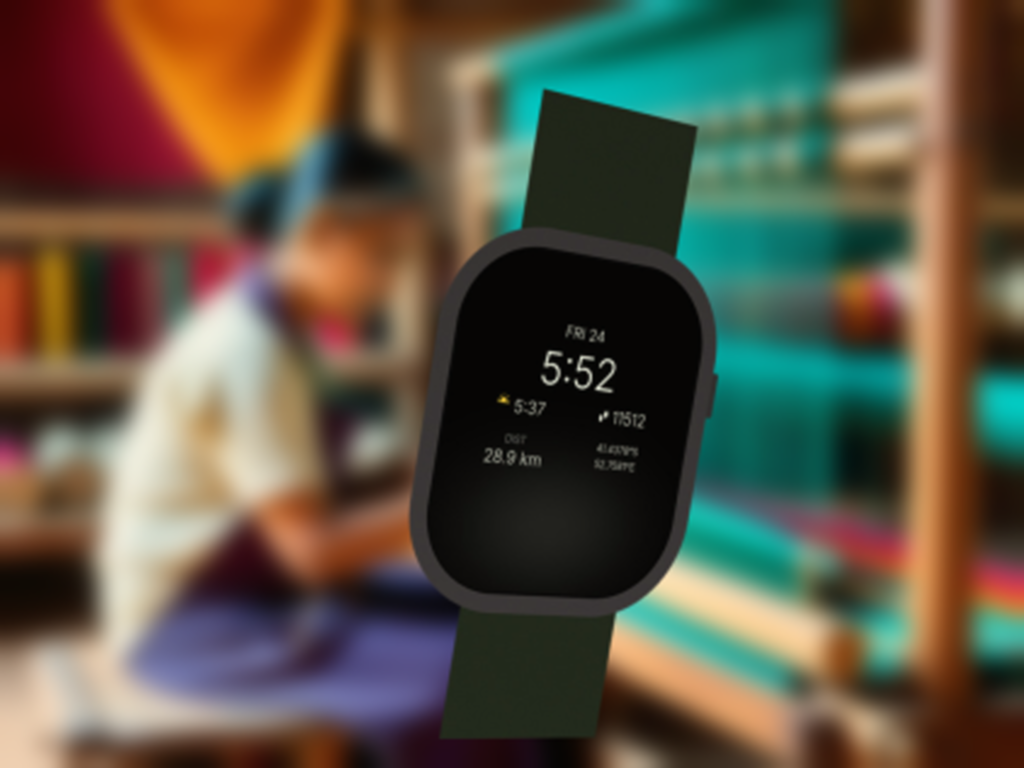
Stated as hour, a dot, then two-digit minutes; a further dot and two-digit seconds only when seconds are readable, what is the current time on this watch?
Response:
5.52
